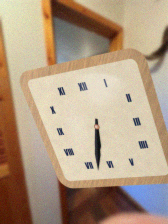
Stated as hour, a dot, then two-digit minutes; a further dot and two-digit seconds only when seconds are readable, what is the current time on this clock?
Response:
6.33
